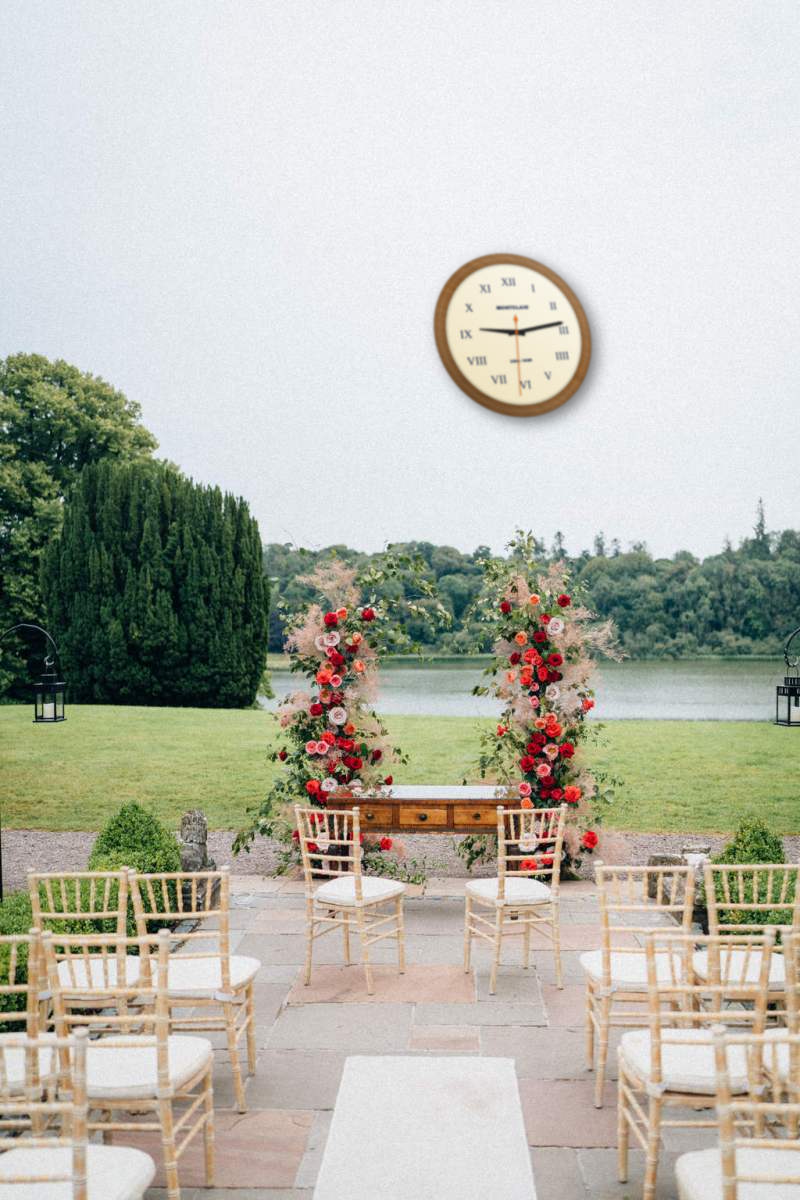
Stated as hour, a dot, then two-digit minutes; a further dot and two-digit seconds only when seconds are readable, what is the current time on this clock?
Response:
9.13.31
